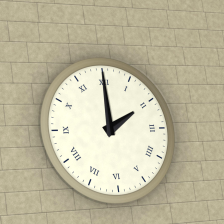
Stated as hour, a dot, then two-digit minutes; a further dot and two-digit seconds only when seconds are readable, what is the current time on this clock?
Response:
2.00
